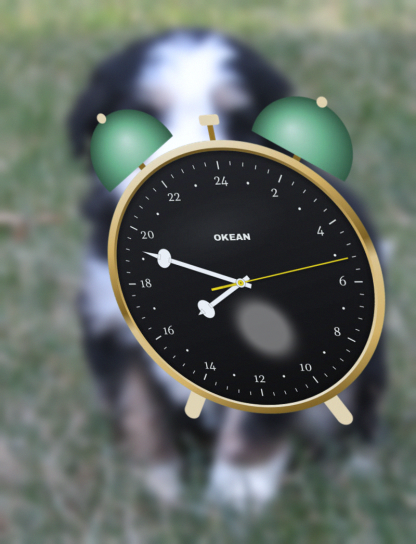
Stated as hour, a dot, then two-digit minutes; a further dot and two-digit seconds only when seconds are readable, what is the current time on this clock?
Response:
15.48.13
